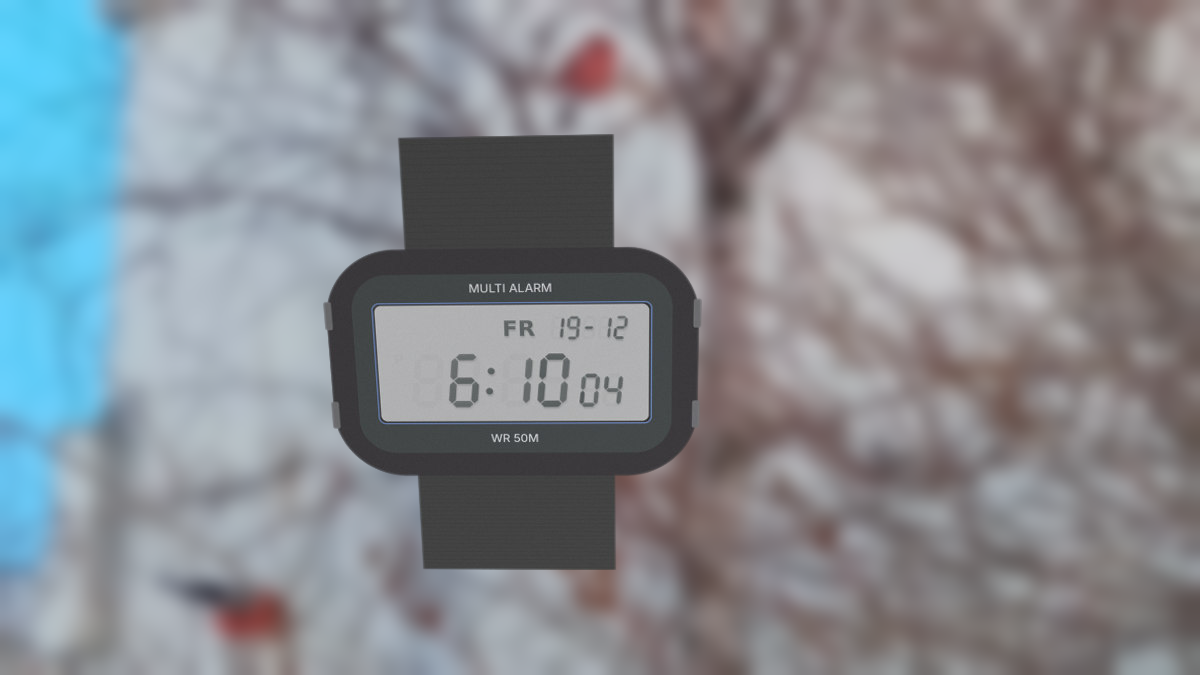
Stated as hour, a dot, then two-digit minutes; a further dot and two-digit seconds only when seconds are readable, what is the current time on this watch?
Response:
6.10.04
